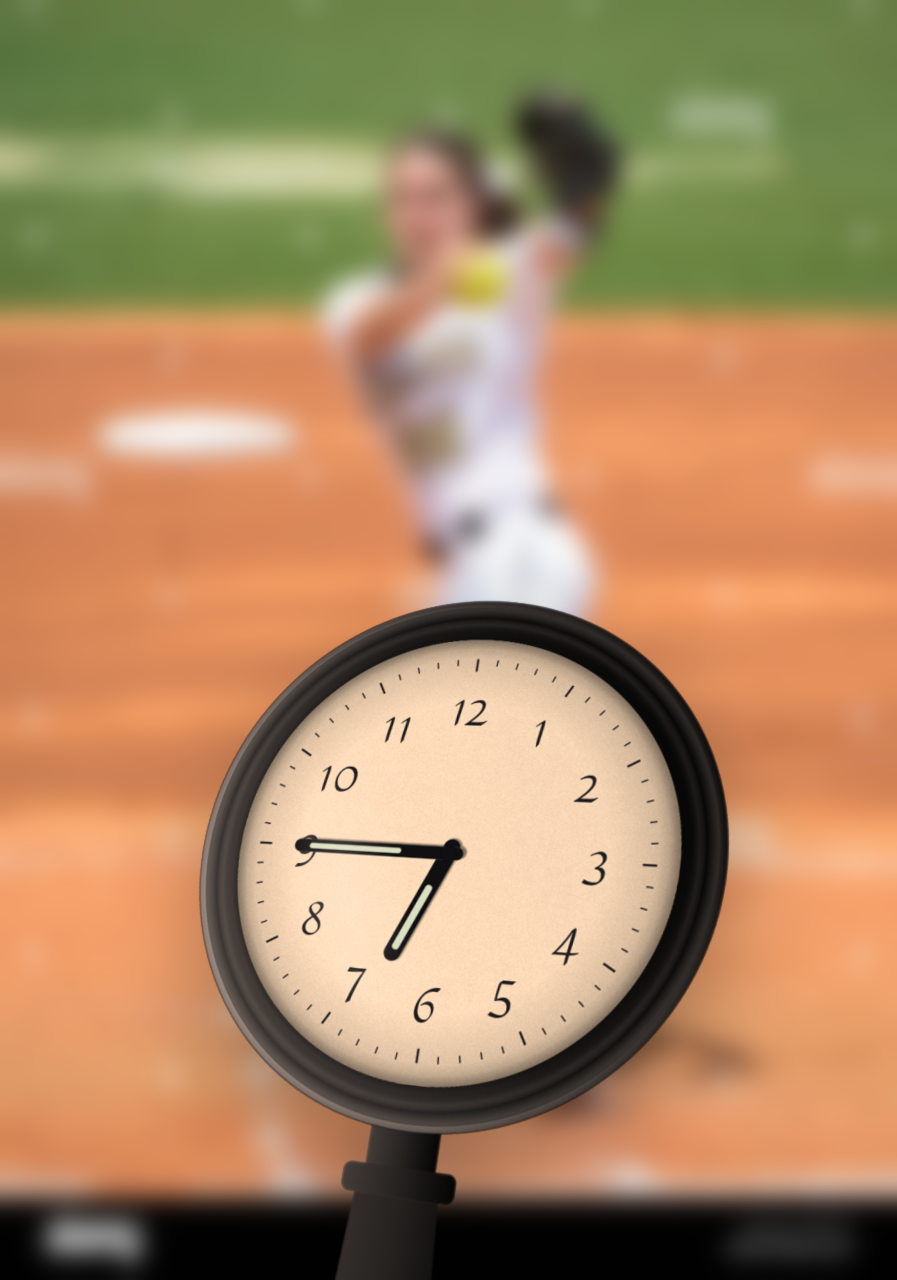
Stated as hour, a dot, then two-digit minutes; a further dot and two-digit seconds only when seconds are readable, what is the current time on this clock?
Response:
6.45
